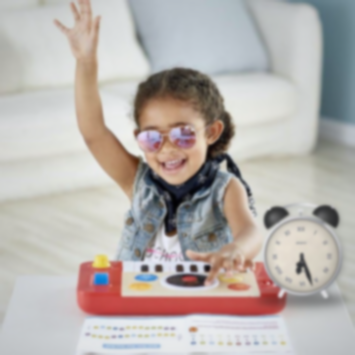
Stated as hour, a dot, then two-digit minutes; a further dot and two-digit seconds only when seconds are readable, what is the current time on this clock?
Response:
6.27
